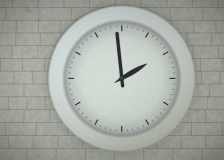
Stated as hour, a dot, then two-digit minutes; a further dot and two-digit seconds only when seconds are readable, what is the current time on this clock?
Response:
1.59
